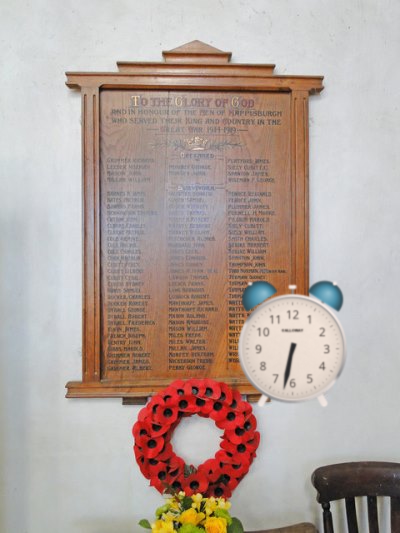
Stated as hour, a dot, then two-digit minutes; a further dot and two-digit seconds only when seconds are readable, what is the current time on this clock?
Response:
6.32
